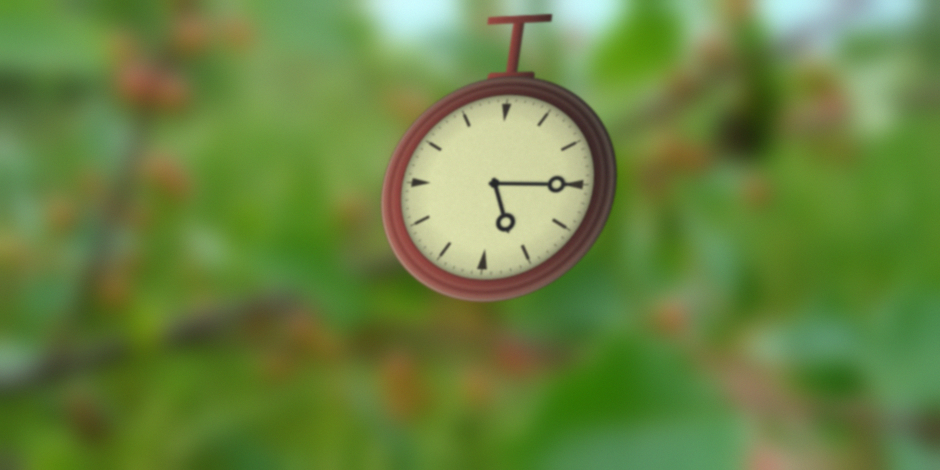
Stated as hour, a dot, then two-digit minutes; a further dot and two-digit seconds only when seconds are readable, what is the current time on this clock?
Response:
5.15
